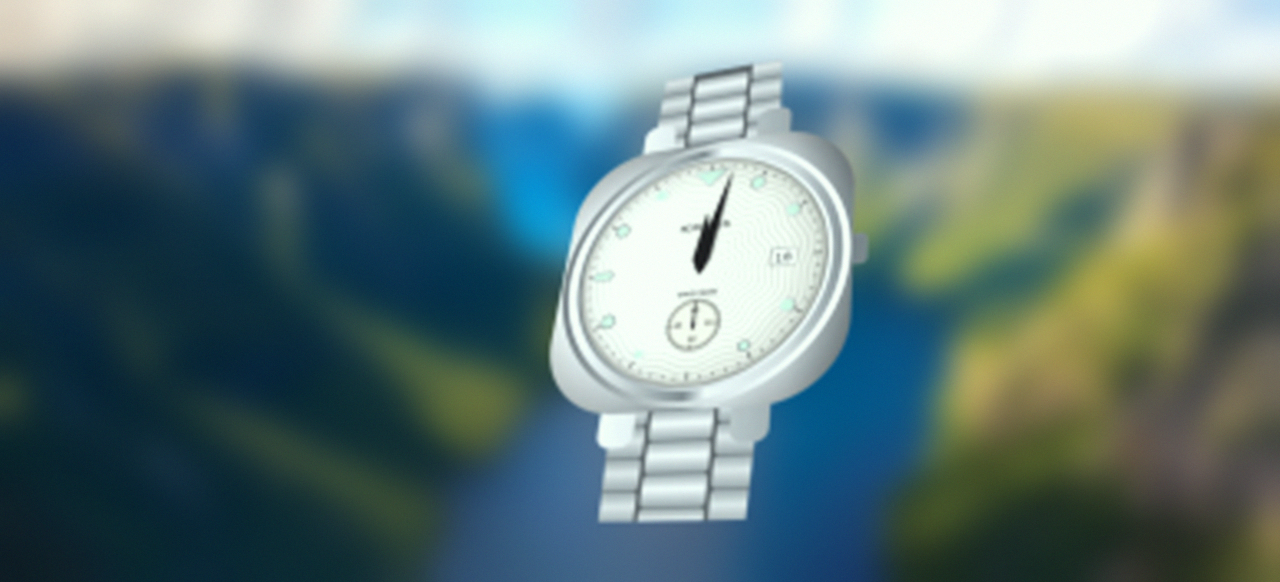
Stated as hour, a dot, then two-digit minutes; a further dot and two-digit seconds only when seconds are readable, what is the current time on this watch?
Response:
12.02
